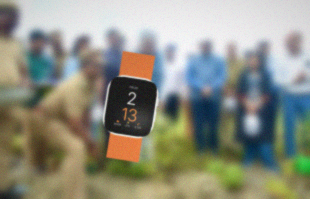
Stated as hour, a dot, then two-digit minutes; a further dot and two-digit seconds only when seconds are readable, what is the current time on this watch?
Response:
2.13
